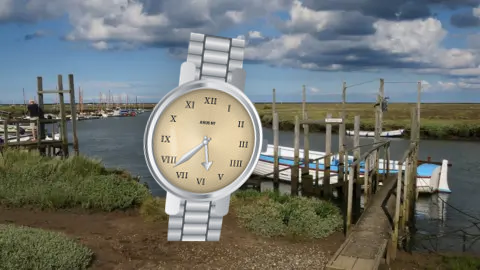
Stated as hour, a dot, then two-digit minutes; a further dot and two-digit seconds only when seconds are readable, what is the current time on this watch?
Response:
5.38
